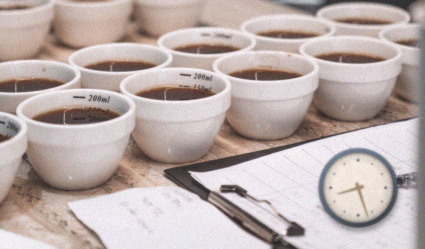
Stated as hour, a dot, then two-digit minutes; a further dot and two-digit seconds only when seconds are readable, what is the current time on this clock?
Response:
8.27
